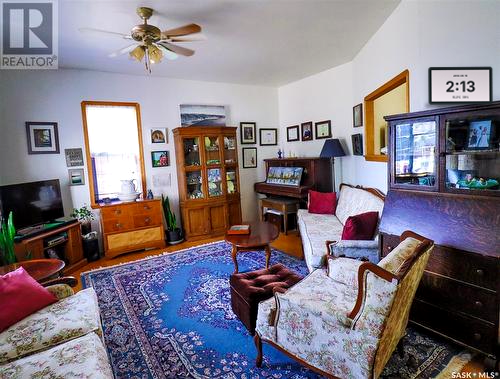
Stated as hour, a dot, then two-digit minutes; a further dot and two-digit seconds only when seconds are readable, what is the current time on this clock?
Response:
2.13
